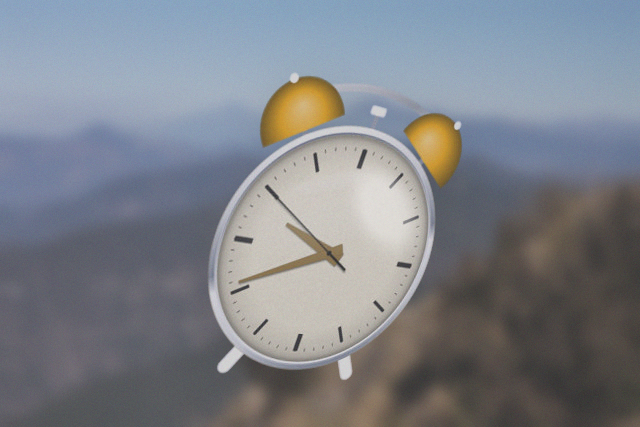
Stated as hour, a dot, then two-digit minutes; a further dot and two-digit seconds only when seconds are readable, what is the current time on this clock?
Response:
9.40.50
